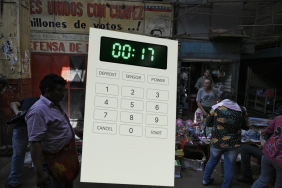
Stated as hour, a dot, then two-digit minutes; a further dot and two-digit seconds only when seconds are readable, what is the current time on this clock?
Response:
0.17
